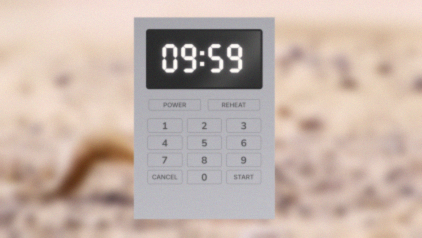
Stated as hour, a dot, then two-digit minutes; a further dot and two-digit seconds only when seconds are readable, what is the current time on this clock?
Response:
9.59
